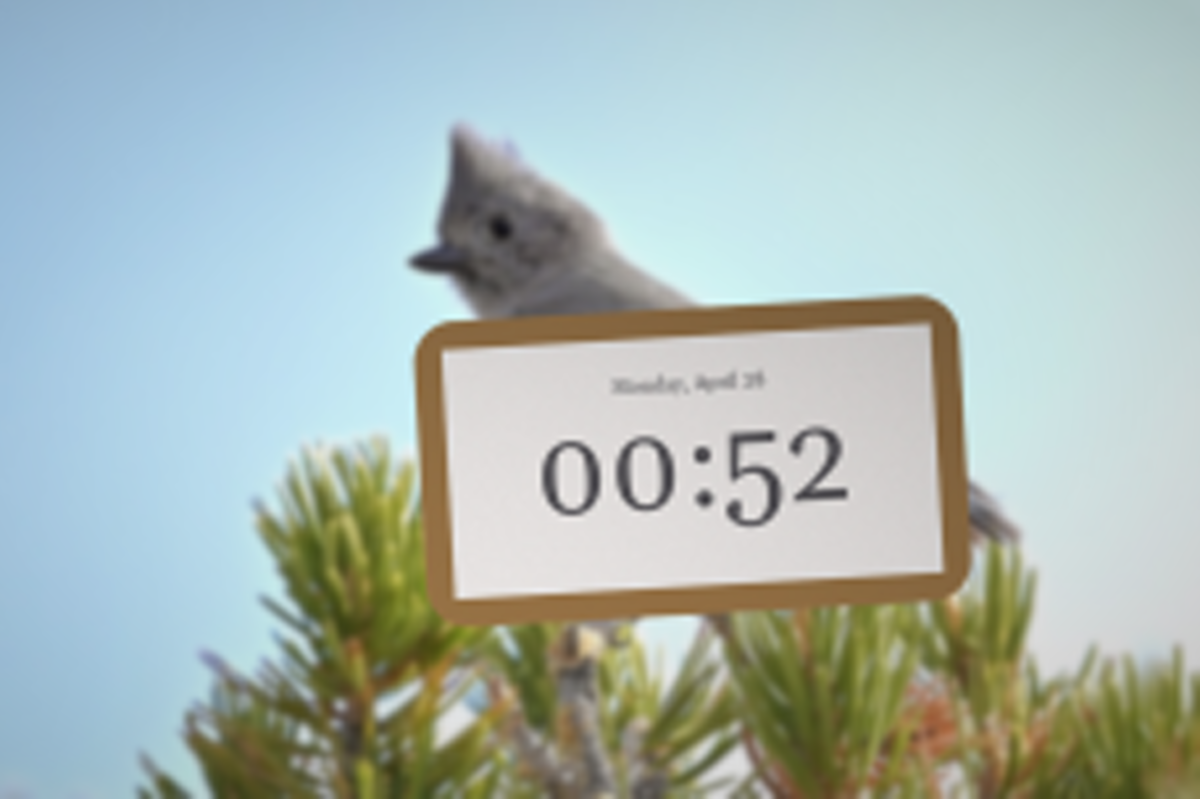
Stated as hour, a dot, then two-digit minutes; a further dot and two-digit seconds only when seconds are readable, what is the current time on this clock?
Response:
0.52
